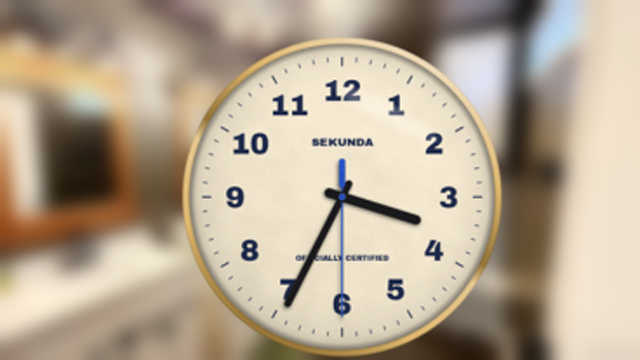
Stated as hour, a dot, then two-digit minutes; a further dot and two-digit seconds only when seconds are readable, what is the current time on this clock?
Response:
3.34.30
